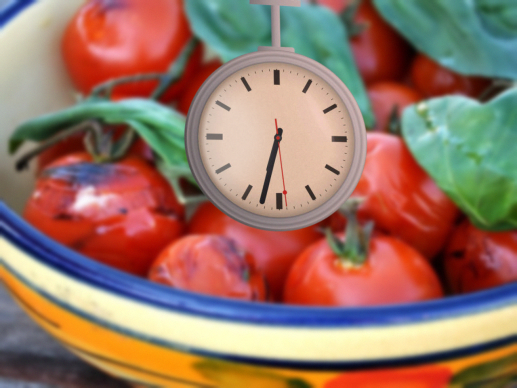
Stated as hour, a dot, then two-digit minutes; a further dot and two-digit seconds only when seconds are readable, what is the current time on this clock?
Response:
6.32.29
